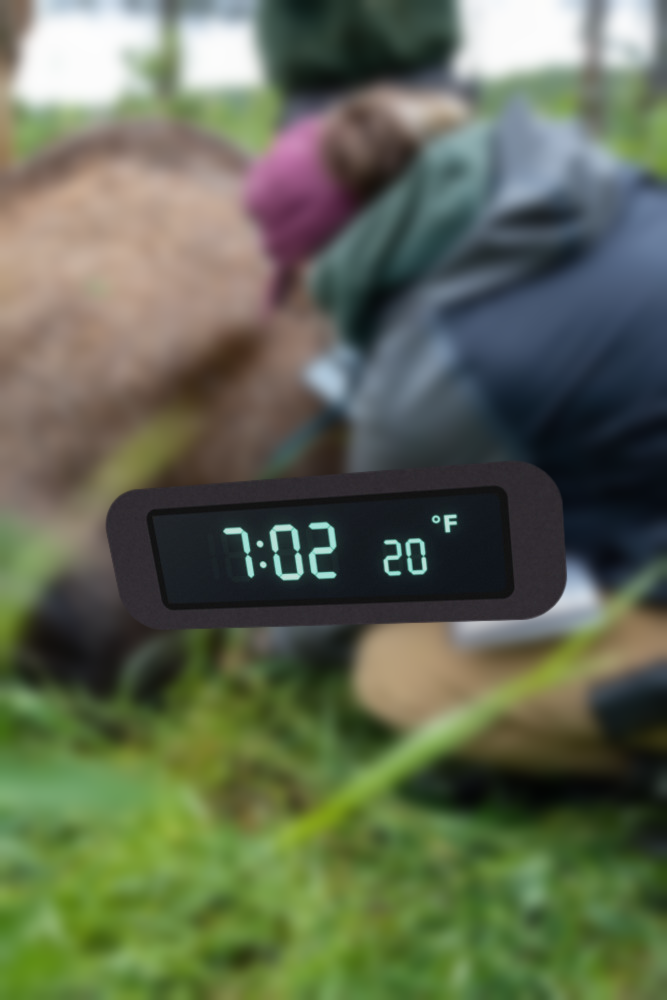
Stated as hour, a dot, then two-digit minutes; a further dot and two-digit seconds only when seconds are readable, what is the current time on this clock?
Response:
7.02
